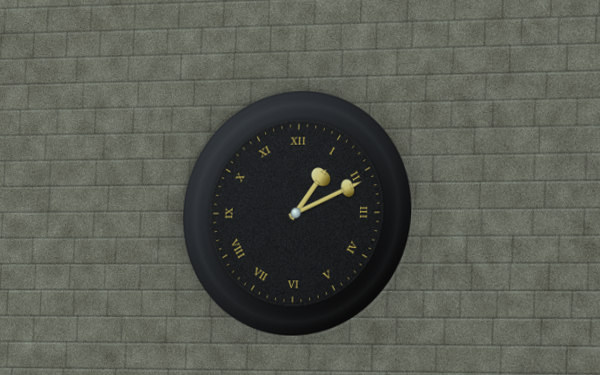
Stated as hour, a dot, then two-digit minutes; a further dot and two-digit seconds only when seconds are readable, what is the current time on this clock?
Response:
1.11
